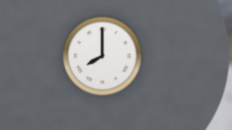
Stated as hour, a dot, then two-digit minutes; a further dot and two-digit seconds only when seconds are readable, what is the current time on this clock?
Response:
8.00
